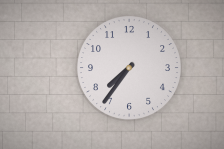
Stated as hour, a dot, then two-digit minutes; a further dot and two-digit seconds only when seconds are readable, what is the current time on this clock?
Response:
7.36
